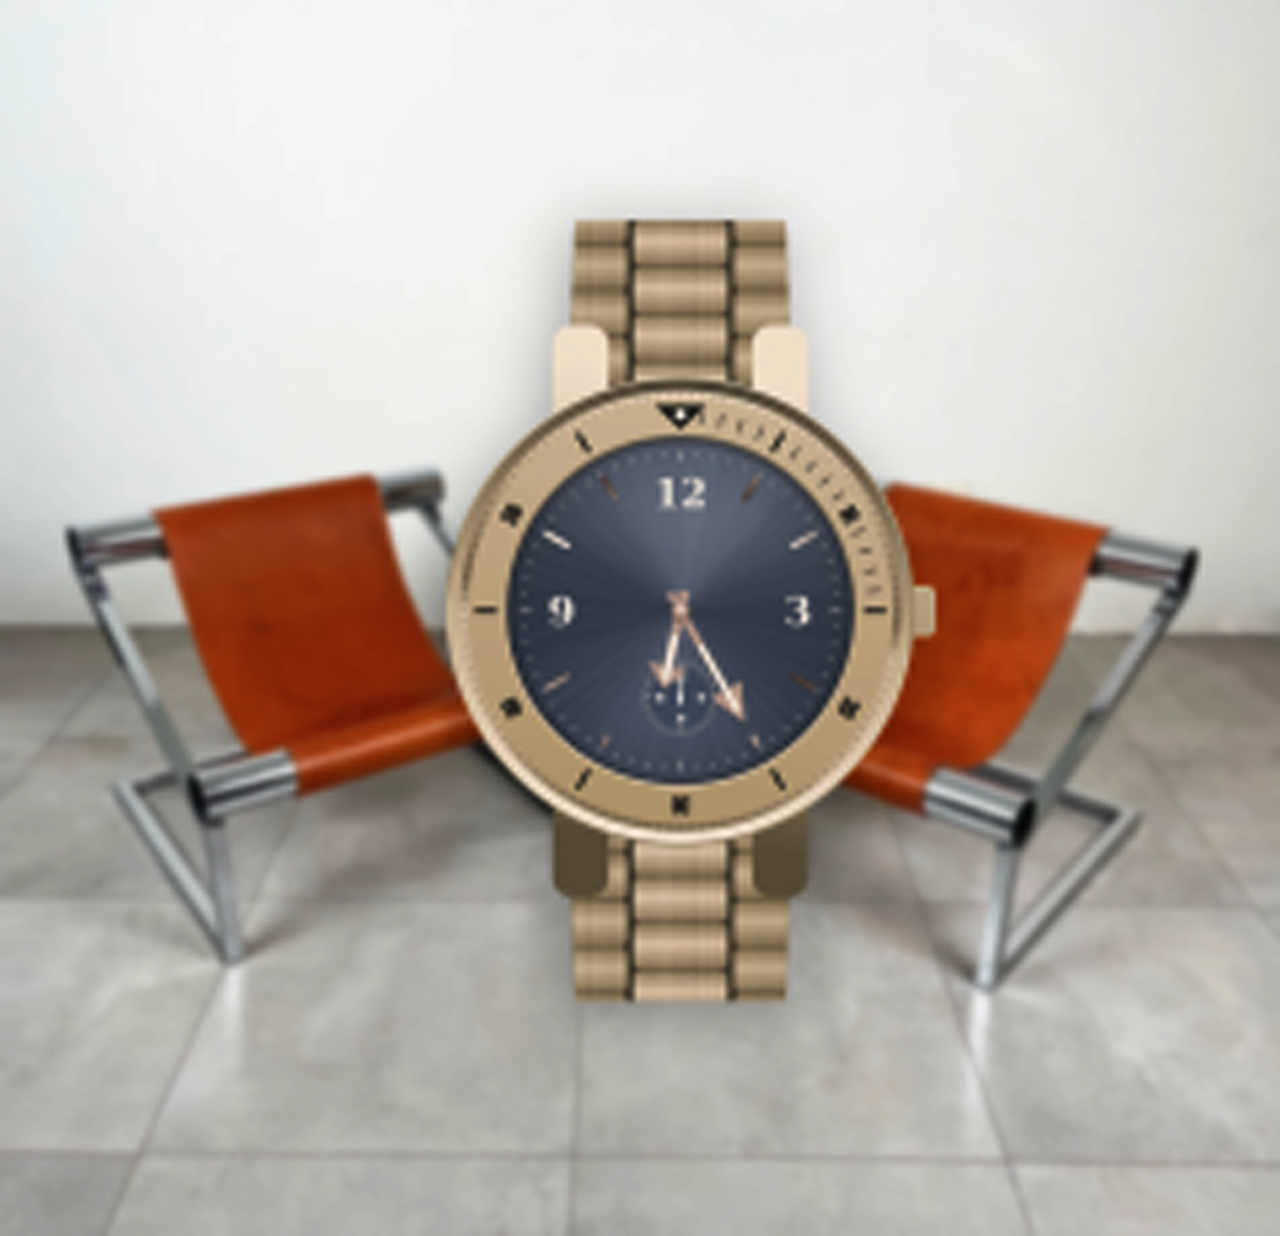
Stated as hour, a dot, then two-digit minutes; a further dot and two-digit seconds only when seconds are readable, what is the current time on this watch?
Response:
6.25
